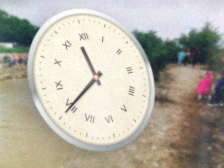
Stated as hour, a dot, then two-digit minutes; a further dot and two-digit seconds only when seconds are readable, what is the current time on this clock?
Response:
11.40
